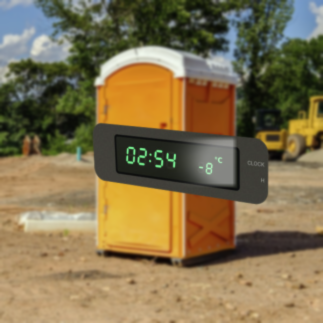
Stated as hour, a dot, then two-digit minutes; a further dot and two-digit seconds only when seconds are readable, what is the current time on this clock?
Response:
2.54
